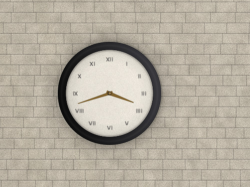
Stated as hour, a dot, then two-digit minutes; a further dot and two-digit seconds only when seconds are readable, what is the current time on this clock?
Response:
3.42
